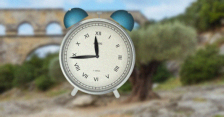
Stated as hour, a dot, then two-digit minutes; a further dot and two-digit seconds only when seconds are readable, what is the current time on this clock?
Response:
11.44
